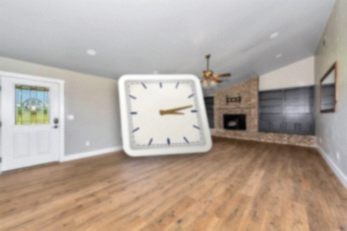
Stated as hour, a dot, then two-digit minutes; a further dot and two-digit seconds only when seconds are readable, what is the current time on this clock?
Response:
3.13
